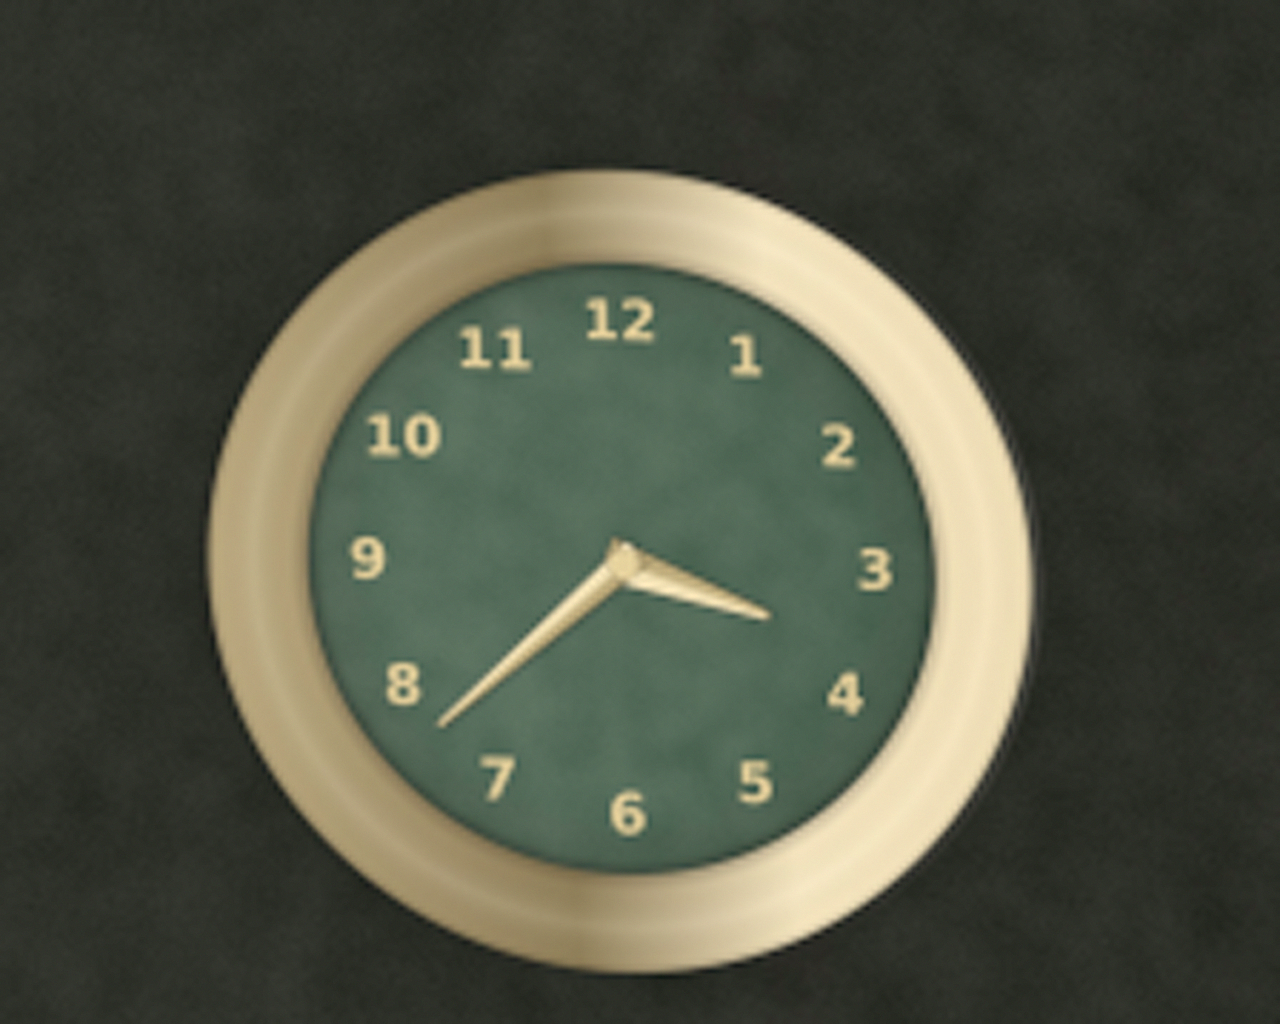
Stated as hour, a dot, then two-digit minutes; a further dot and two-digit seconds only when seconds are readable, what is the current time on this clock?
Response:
3.38
